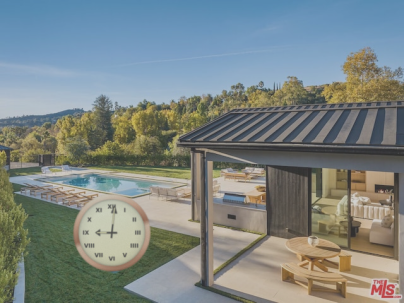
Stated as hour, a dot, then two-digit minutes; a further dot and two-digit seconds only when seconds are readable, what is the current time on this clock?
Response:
9.01
